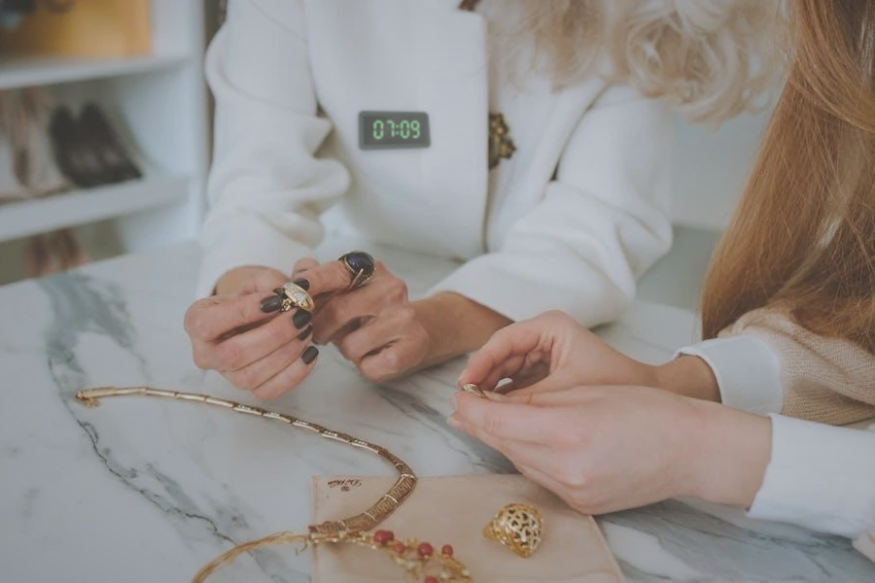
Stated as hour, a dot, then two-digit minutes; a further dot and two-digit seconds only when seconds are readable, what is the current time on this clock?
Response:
7.09
